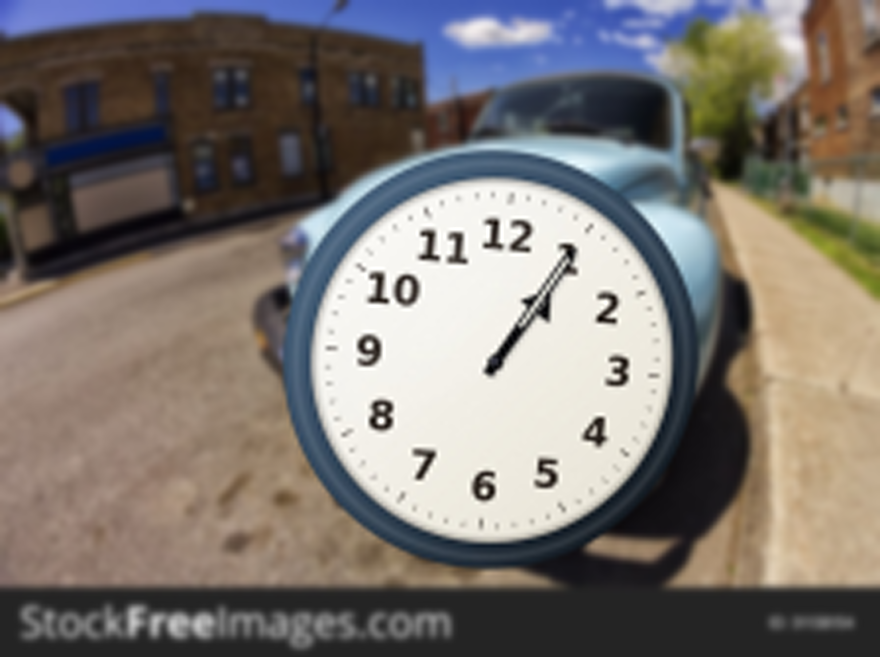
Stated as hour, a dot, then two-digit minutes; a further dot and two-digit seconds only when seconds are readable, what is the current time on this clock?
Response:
1.05
